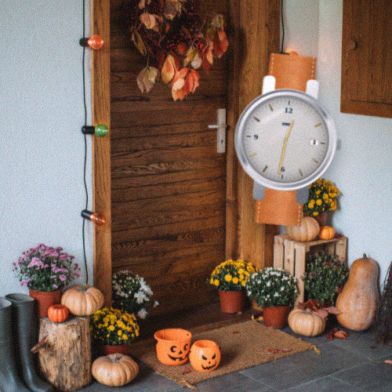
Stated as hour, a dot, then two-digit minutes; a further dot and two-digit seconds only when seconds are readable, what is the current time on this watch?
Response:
12.31
